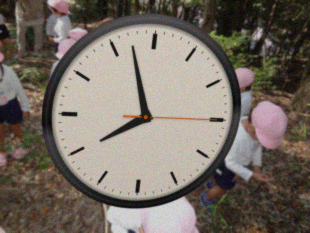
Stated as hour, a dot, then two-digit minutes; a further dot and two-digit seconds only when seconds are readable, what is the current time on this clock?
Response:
7.57.15
